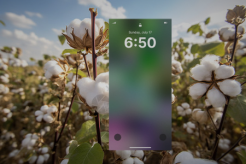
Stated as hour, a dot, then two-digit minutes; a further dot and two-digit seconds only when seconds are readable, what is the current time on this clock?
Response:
6.50
